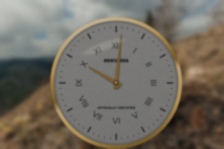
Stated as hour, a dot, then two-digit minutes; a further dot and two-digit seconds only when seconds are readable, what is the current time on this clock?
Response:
10.01
